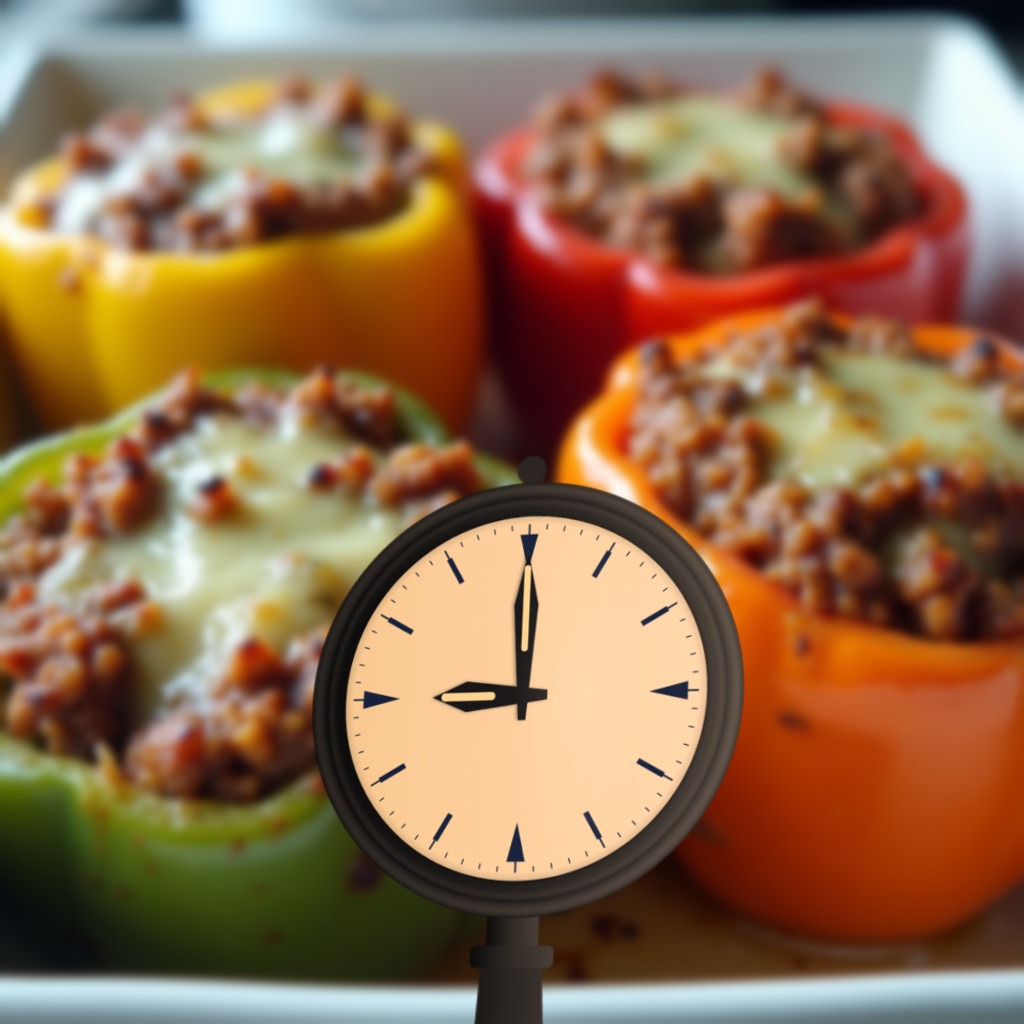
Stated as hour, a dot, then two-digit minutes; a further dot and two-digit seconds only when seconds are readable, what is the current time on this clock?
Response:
9.00
